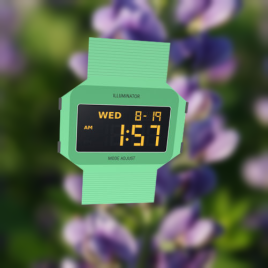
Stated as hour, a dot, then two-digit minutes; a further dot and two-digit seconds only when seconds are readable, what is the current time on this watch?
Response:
1.57
